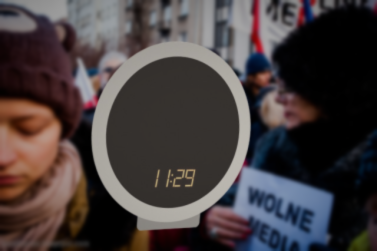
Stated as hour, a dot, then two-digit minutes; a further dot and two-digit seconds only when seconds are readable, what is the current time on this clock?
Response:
11.29
